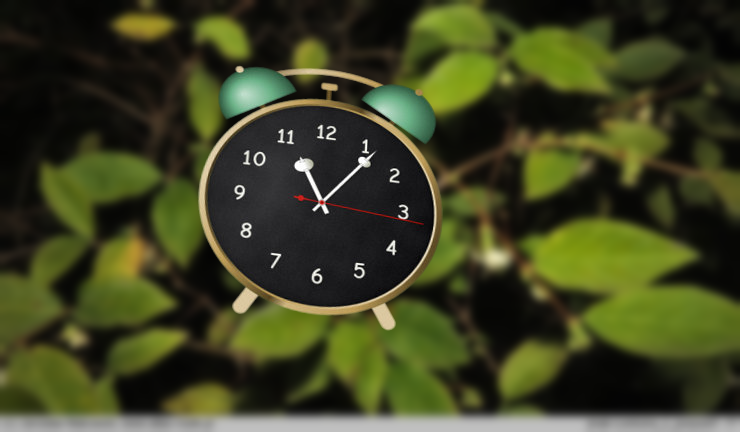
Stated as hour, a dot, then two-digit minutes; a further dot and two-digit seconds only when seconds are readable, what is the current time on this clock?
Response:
11.06.16
